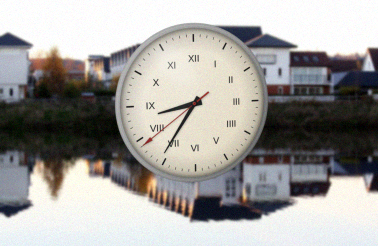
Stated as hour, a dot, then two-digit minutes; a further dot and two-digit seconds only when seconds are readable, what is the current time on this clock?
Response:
8.35.39
